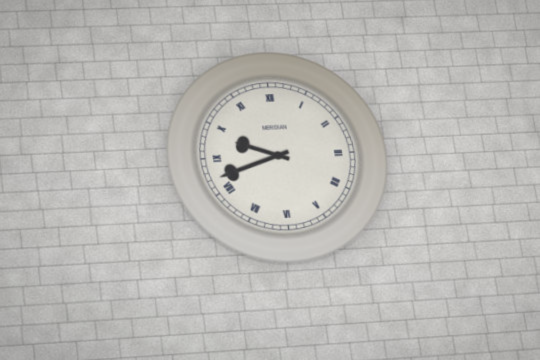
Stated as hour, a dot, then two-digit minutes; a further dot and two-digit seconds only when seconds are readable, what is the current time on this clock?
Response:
9.42
